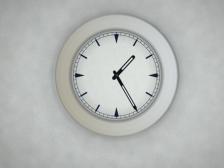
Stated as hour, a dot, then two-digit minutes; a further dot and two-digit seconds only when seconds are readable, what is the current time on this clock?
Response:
1.25
